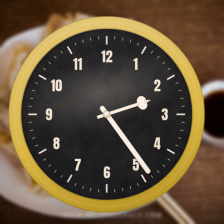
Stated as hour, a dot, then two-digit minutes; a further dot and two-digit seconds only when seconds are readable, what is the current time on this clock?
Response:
2.24
